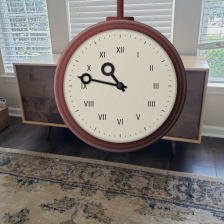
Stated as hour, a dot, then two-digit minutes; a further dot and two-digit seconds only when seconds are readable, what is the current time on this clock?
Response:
10.47
